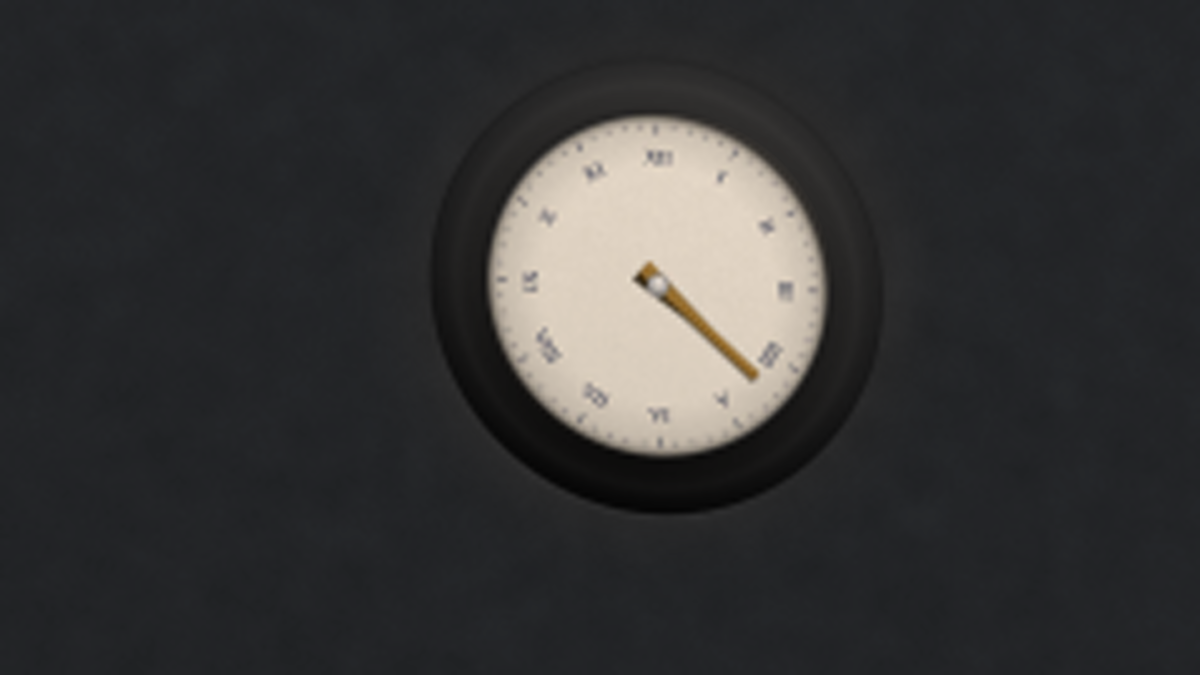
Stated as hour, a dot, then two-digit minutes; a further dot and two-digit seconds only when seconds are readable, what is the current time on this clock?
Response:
4.22
